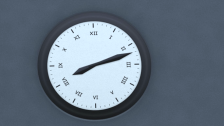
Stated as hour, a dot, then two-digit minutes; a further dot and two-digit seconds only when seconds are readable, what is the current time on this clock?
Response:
8.12
